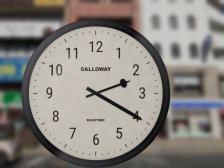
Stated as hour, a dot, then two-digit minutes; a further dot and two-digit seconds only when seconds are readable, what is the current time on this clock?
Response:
2.20
